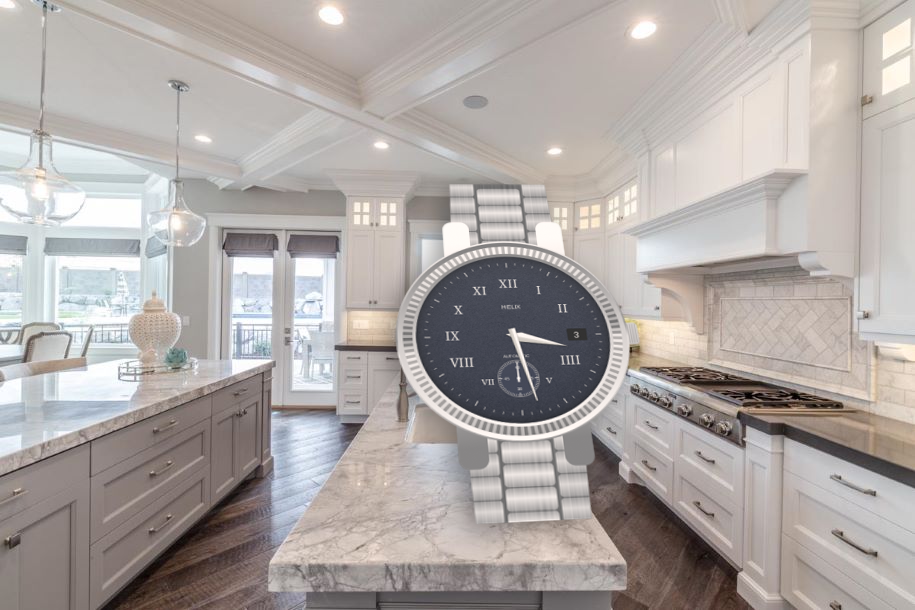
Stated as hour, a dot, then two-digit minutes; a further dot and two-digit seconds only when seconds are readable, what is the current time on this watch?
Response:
3.28
